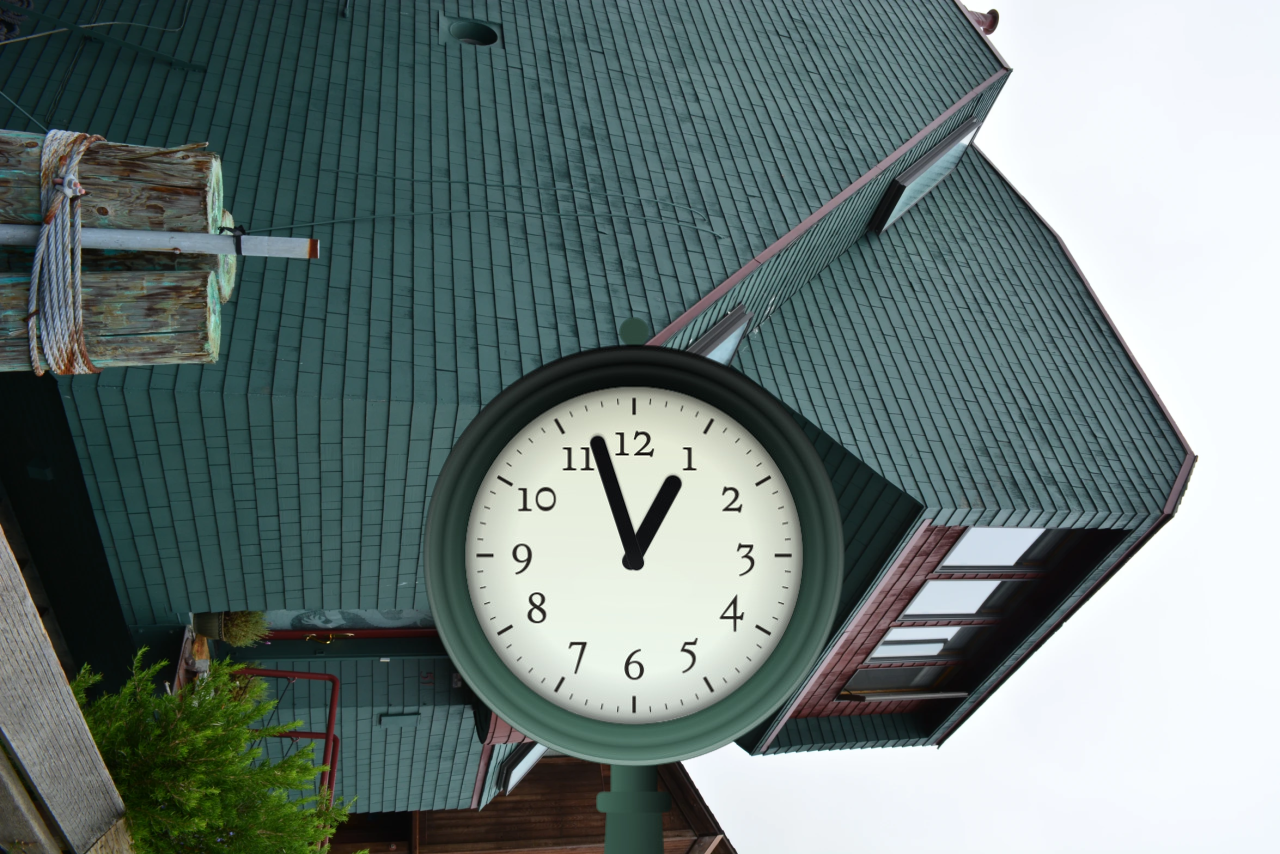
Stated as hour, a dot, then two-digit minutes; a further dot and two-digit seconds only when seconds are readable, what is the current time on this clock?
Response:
12.57
